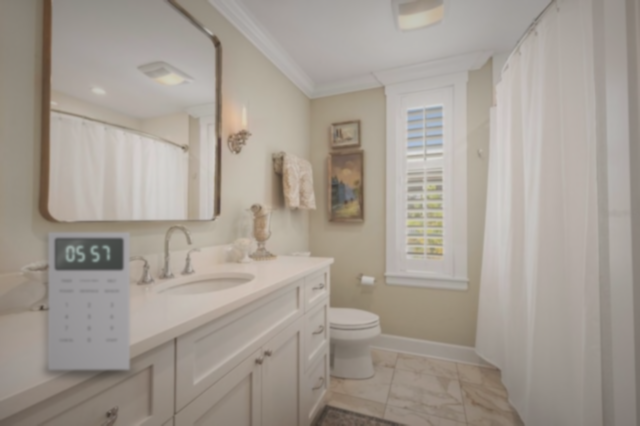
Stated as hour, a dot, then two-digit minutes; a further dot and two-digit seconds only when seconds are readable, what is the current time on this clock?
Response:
5.57
